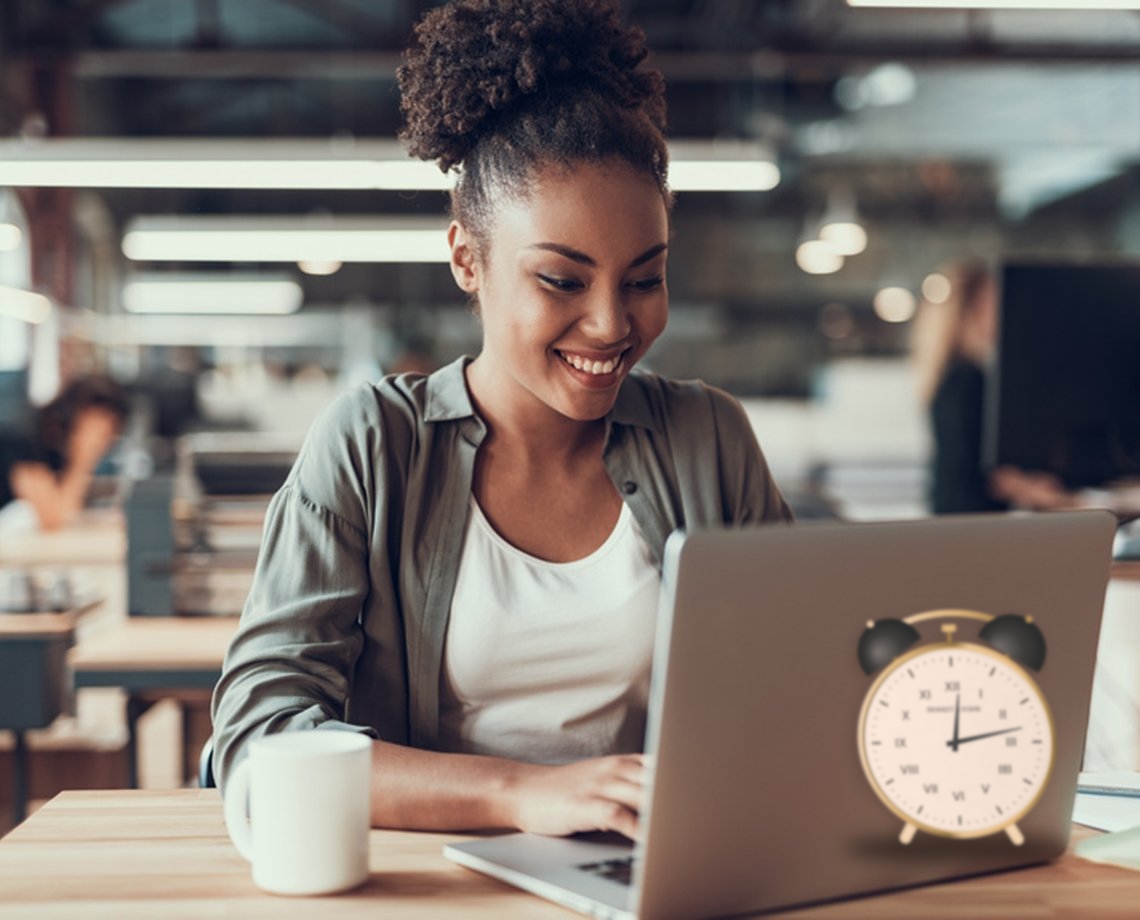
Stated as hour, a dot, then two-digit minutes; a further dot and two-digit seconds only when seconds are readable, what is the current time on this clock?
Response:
12.13
